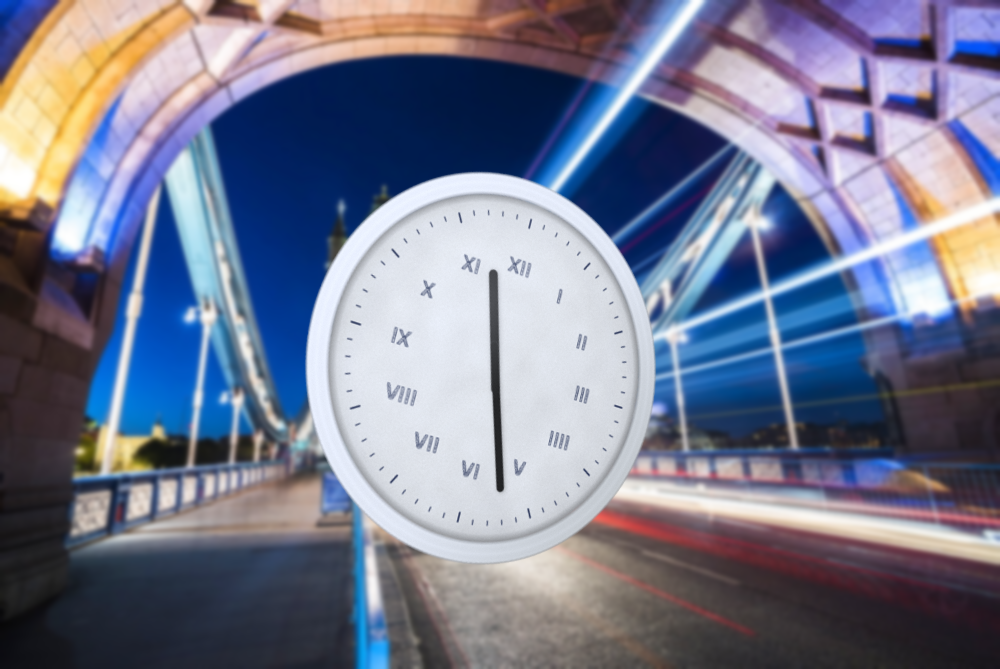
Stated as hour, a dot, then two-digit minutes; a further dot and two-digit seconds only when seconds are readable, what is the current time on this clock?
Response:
11.27
